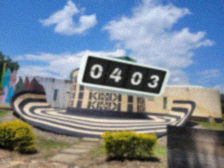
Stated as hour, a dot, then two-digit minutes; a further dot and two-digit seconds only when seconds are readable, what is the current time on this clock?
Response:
4.03
